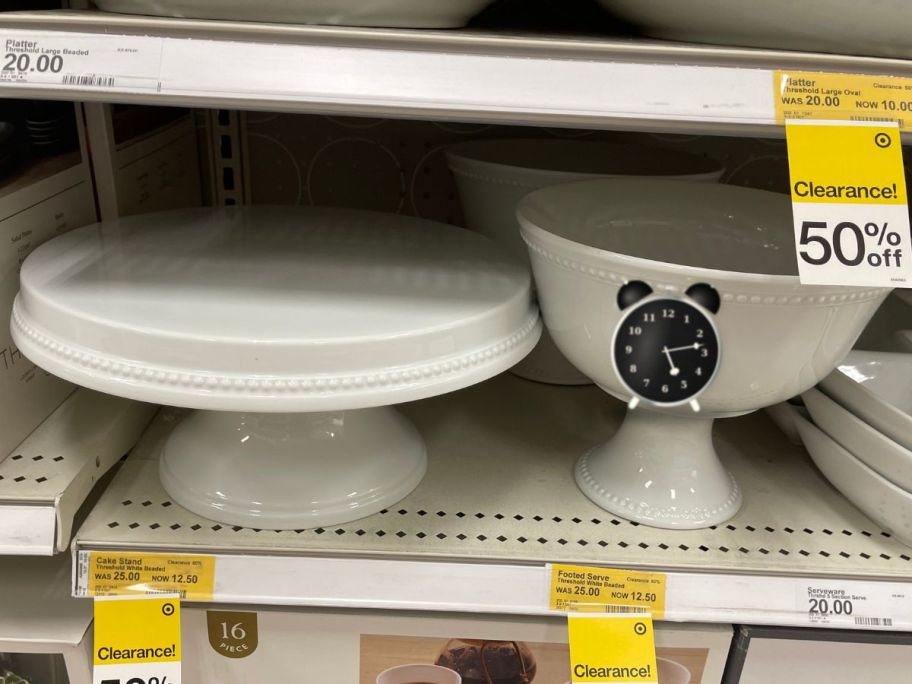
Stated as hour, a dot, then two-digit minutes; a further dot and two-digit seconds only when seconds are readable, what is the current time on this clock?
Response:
5.13
